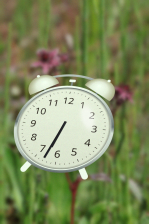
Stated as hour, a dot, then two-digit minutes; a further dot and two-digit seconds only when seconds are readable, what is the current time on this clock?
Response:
6.33
